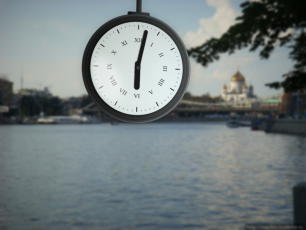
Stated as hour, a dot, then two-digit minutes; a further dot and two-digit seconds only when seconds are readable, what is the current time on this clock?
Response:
6.02
